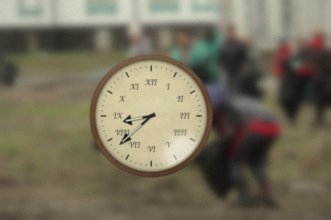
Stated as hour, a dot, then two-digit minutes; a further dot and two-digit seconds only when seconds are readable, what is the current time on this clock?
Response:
8.38
